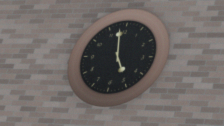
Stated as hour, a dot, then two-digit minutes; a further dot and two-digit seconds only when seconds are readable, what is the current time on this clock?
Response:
4.58
